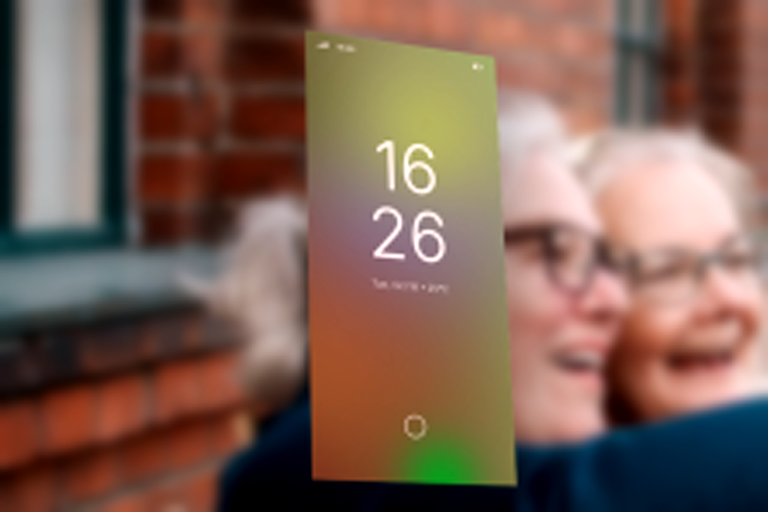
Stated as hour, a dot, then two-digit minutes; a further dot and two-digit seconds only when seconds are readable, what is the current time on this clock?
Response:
16.26
